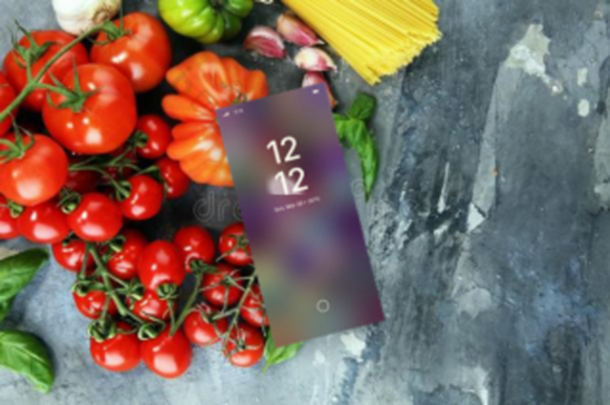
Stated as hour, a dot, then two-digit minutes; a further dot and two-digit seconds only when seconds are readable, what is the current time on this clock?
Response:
12.12
